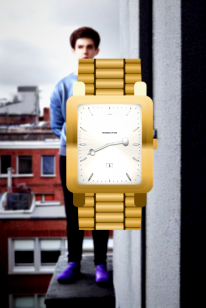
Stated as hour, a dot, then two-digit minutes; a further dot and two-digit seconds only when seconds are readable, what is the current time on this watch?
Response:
2.41
